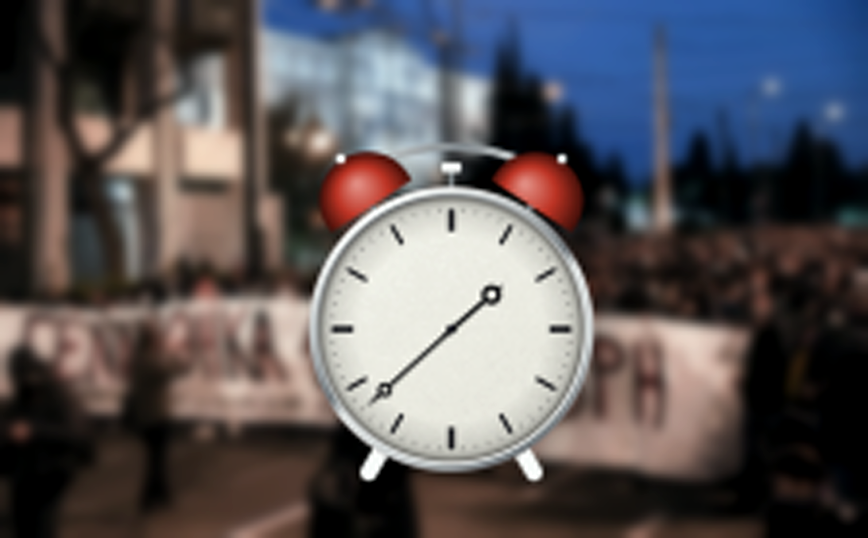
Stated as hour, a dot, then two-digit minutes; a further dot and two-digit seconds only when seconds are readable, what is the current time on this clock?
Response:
1.38
